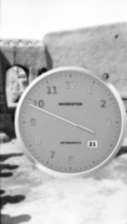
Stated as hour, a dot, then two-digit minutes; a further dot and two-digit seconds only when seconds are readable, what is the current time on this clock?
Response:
3.49
